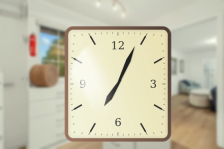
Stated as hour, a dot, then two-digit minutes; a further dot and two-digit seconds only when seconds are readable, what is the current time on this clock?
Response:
7.04
